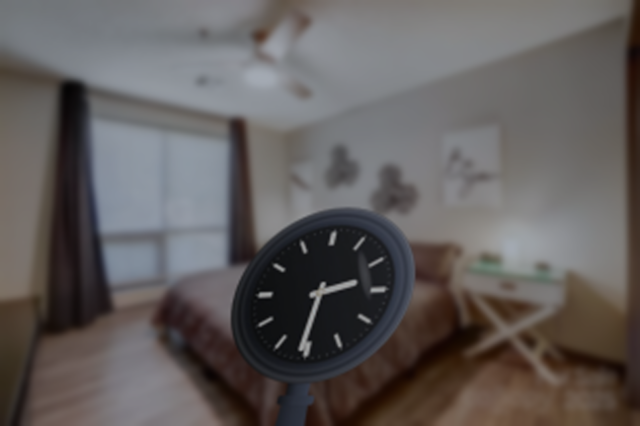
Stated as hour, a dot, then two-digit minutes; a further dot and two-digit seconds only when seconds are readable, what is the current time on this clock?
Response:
2.31
